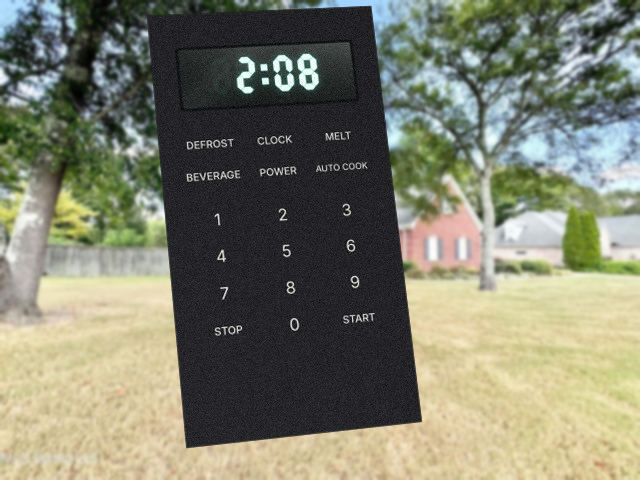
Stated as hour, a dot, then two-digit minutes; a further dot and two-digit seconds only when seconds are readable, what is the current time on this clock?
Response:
2.08
